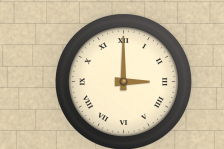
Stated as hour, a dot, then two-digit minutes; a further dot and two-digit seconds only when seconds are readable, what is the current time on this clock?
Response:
3.00
